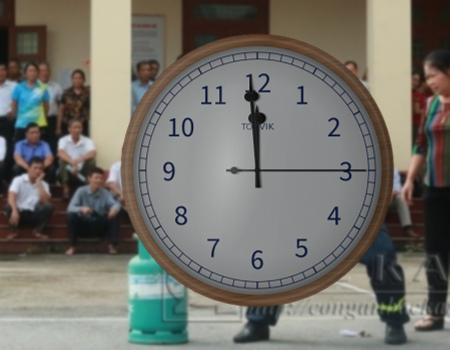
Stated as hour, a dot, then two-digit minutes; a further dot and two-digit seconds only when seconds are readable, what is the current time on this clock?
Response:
11.59.15
